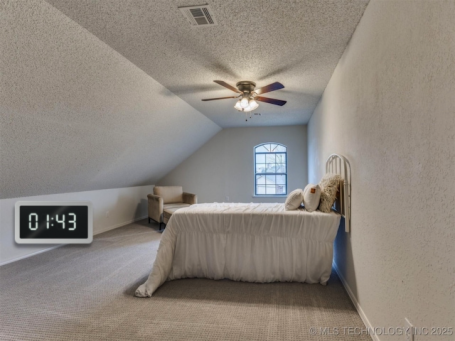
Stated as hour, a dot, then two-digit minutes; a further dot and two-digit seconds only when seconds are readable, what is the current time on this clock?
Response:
1.43
